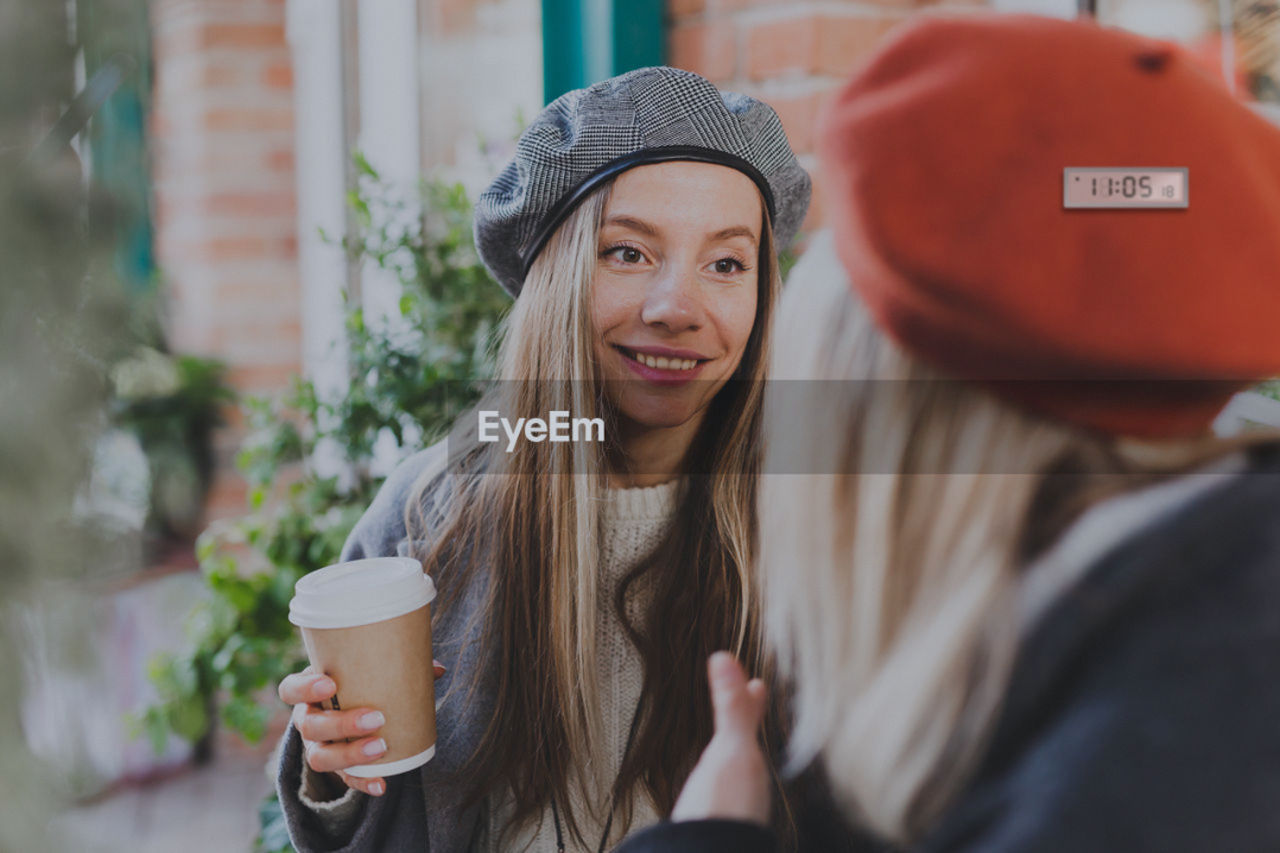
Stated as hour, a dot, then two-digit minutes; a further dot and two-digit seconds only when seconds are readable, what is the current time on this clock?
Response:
11.05
